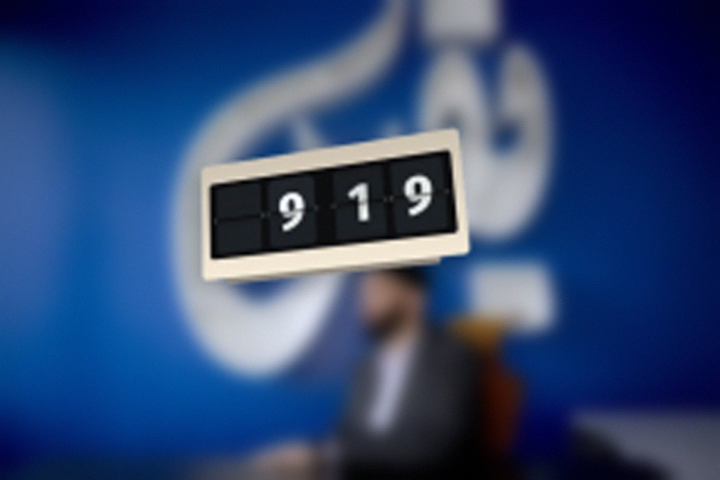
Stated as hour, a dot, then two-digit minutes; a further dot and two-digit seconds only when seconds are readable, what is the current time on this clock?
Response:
9.19
